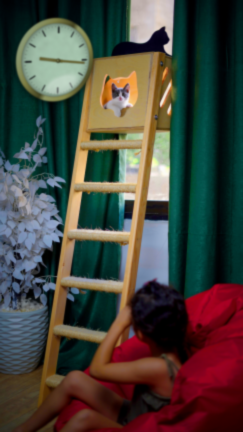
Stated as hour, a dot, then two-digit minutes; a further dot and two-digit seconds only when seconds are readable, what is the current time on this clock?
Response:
9.16
